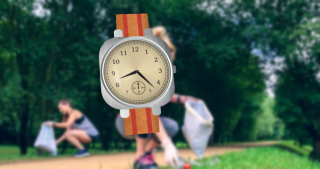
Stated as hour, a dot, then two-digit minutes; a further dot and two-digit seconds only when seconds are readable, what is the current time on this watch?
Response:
8.23
